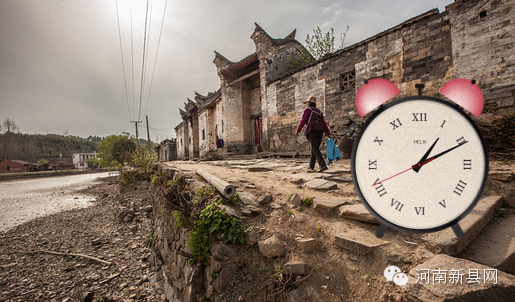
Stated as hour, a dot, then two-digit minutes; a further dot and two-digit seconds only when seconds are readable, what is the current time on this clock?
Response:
1.10.41
